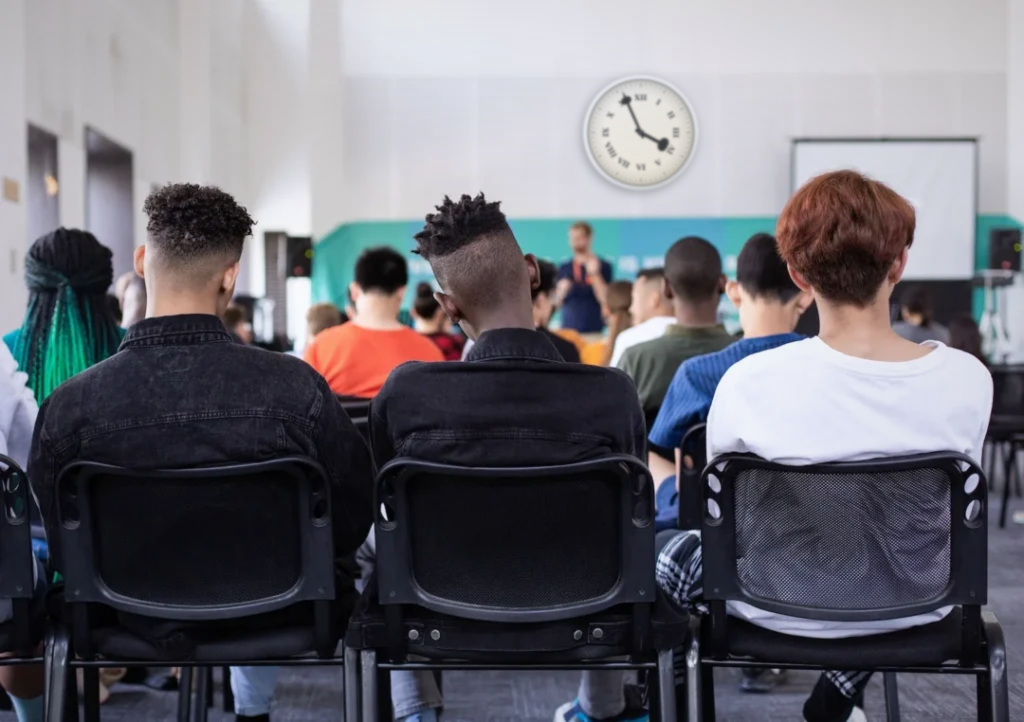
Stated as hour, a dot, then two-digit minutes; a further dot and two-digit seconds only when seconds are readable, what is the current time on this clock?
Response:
3.56
